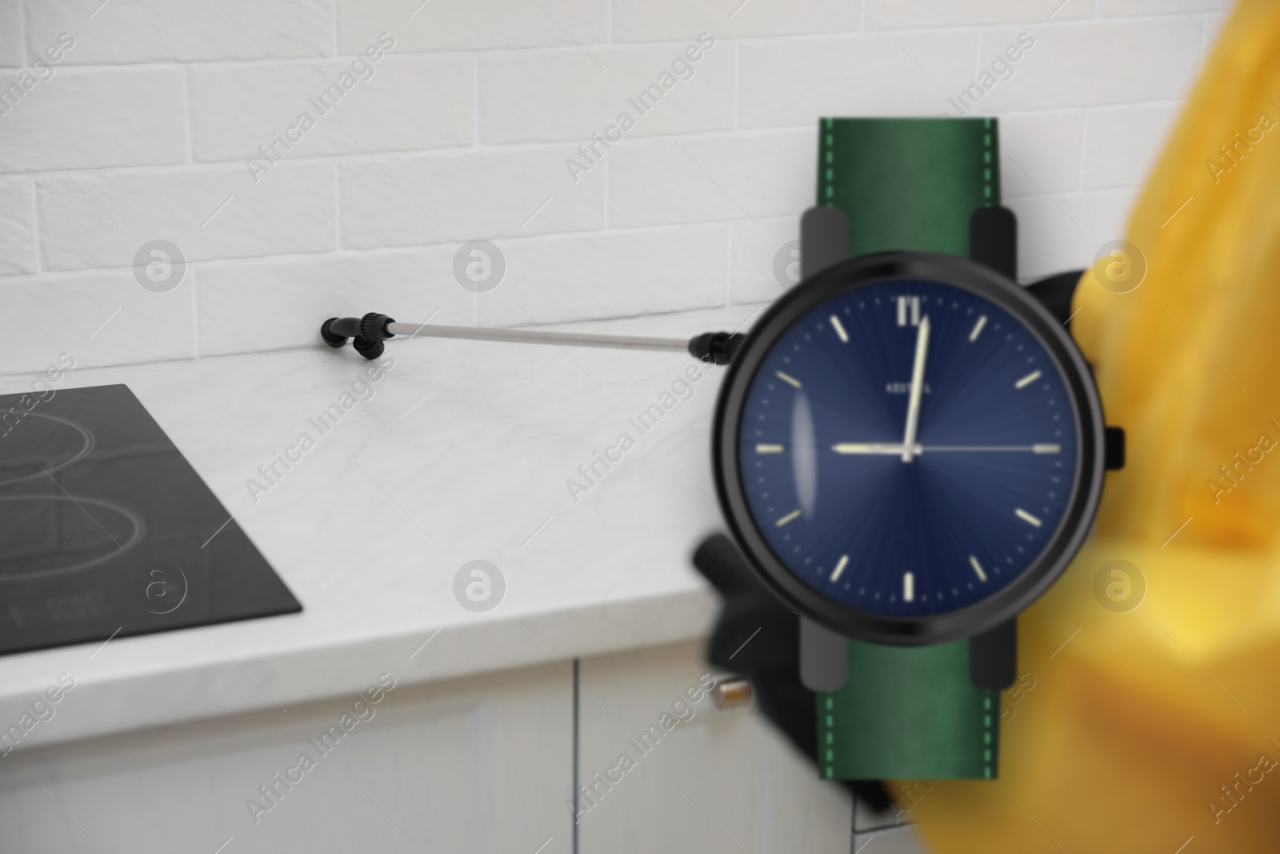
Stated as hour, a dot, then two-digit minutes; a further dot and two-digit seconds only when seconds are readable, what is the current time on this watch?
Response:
9.01.15
